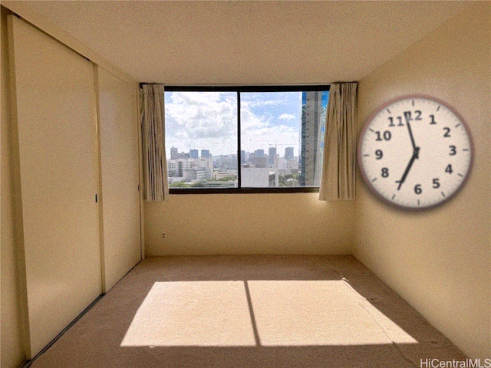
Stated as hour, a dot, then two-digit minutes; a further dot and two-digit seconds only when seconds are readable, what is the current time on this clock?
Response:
6.58
